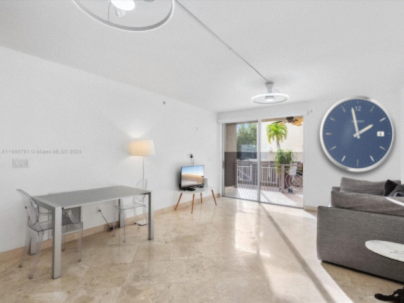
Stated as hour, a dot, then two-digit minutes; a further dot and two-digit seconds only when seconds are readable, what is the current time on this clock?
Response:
1.58
